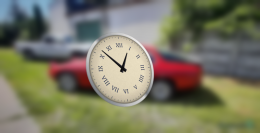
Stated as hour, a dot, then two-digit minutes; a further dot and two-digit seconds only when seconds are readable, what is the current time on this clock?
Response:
12.52
